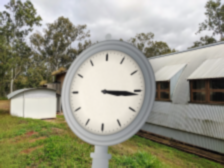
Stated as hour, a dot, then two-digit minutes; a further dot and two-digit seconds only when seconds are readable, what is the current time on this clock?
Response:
3.16
